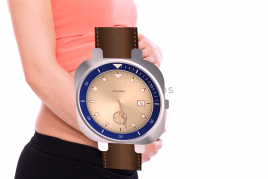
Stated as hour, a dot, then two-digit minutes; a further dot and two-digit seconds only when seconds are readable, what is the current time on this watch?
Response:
5.28
